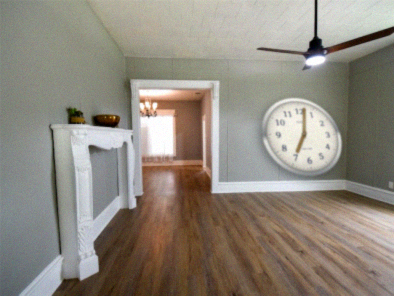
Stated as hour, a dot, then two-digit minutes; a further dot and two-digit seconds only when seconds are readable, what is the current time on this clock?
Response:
7.02
